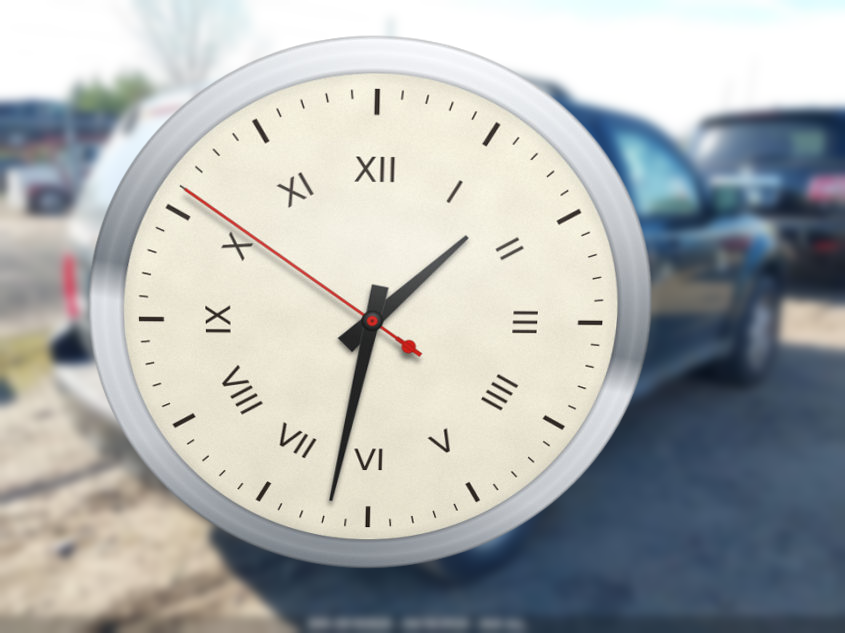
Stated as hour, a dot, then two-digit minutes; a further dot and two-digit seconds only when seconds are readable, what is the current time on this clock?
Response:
1.31.51
